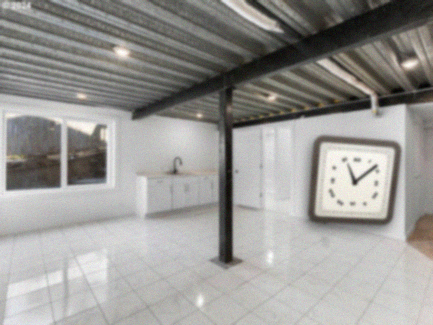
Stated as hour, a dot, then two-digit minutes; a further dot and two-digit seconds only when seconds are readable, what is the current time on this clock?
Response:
11.08
